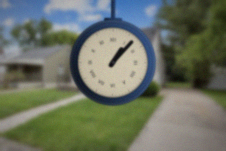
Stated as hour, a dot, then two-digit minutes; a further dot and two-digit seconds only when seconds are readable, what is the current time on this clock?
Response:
1.07
